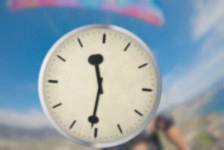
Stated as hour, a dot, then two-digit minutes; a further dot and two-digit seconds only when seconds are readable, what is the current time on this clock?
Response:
11.31
